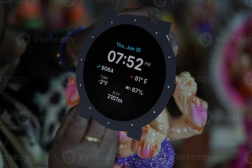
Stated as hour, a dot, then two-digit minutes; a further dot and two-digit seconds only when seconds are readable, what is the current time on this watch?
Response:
7.52
